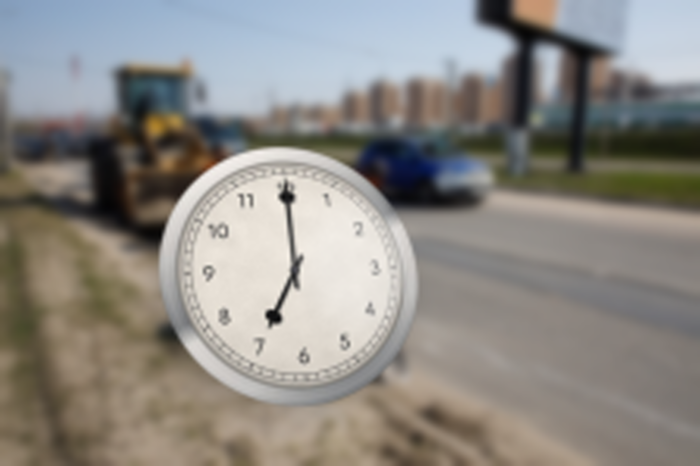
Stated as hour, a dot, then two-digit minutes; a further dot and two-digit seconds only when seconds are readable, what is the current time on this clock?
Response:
7.00
